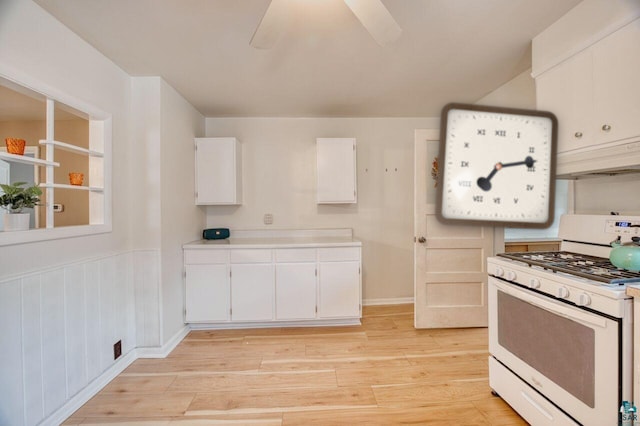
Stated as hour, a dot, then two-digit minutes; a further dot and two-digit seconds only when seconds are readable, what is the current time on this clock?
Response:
7.13
